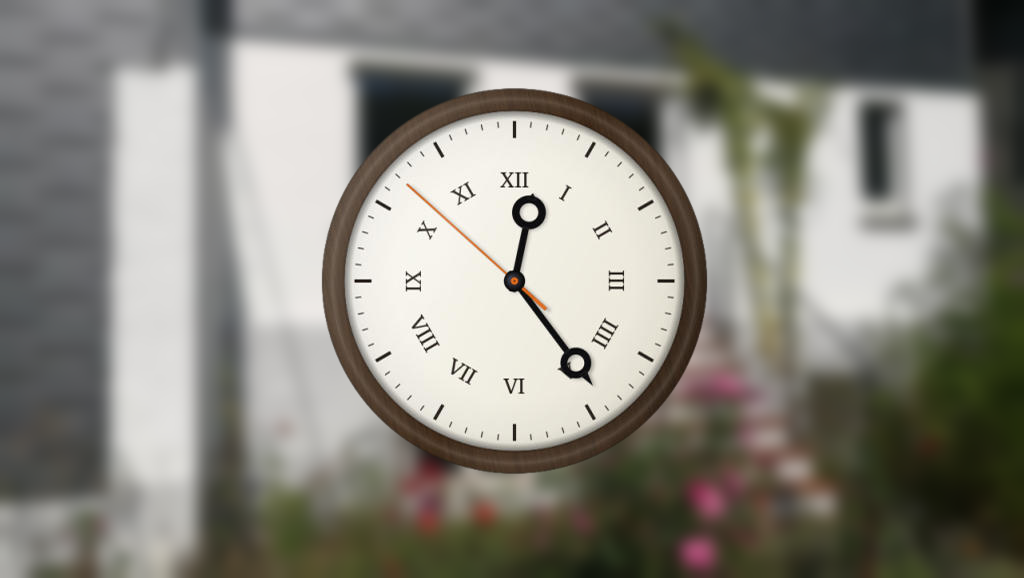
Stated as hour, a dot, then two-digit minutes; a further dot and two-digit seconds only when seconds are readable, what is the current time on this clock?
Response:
12.23.52
